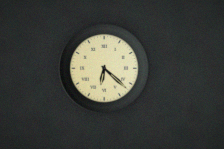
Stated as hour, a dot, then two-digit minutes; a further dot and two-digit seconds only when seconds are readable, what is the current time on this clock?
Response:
6.22
